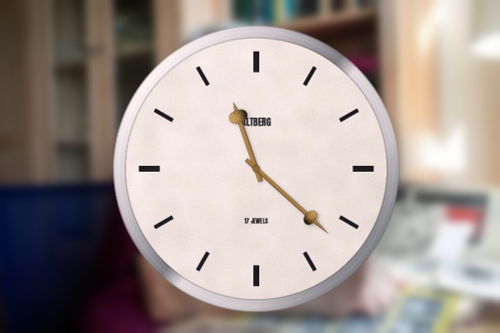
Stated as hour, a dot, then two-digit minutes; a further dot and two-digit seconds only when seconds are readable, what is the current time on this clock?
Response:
11.22
